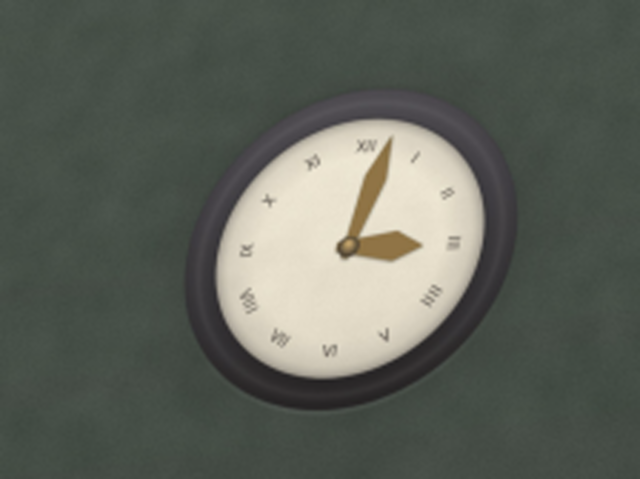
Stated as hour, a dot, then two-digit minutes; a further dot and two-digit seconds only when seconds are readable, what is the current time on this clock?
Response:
3.02
